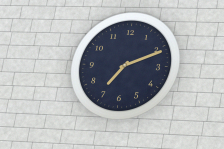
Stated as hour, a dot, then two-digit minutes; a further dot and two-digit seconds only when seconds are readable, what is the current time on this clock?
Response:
7.11
